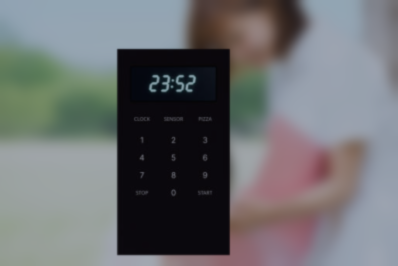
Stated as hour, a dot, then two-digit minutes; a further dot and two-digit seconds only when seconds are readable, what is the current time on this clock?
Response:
23.52
